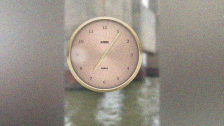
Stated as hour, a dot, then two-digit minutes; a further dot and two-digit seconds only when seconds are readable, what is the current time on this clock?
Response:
7.06
